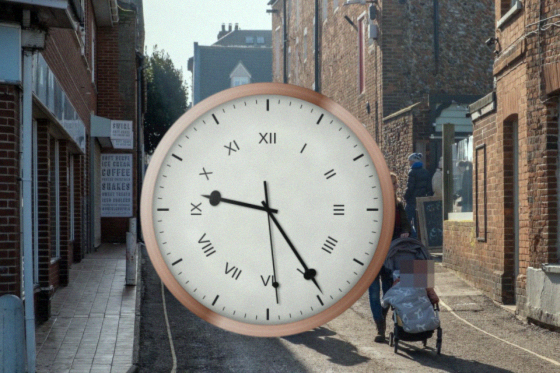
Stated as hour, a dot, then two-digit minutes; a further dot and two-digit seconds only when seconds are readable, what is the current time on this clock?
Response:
9.24.29
